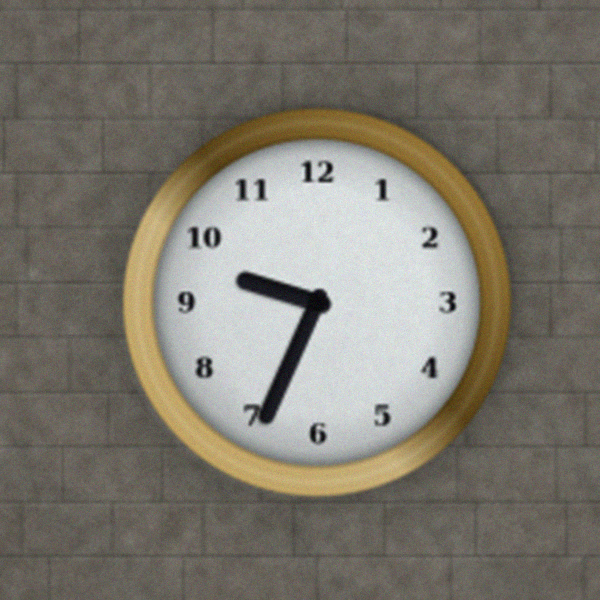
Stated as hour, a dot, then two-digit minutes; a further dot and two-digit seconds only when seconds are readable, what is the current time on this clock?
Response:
9.34
